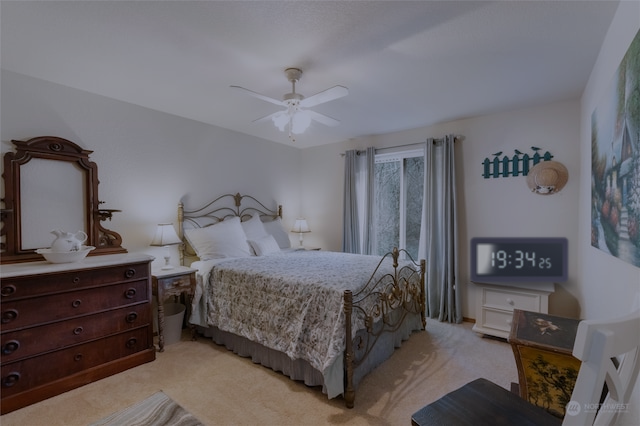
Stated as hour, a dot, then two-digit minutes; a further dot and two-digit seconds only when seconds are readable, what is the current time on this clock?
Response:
19.34.25
